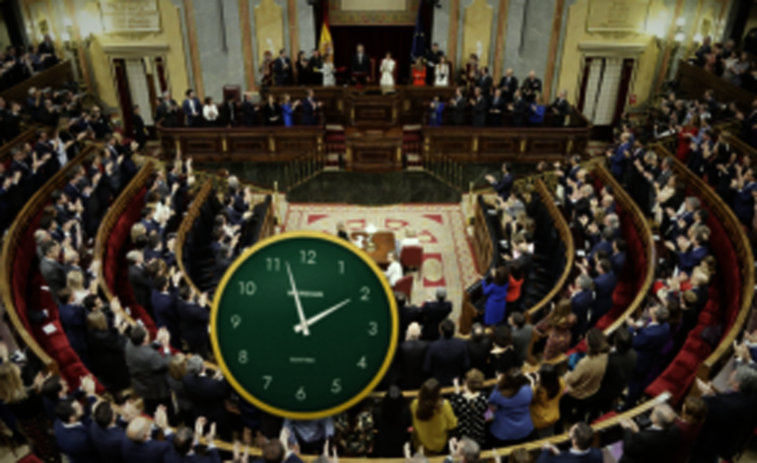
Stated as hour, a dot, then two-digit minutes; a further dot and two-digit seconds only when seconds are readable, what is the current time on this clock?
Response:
1.57
